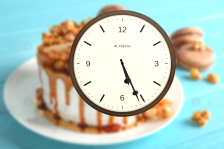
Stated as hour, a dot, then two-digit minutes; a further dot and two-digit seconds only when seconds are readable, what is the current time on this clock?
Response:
5.26
